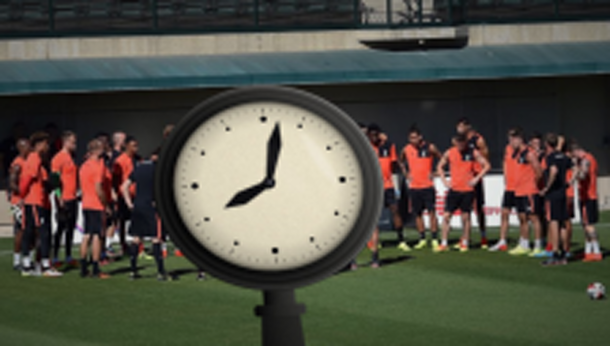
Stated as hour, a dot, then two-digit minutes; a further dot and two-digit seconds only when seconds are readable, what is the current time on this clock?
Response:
8.02
